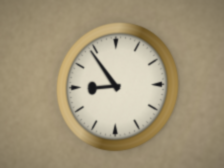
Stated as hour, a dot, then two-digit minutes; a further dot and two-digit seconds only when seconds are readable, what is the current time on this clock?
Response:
8.54
